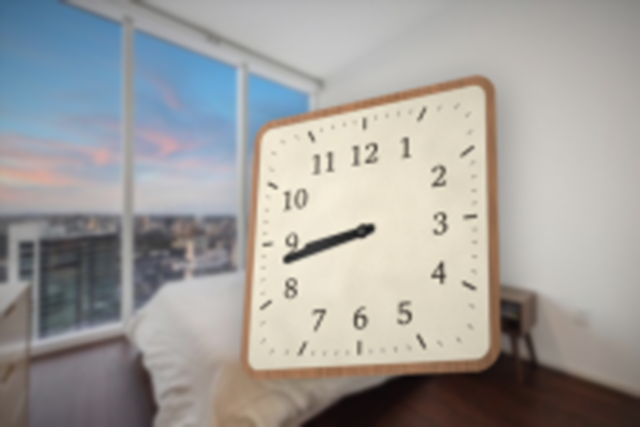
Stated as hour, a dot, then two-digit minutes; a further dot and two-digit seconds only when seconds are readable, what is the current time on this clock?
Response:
8.43
